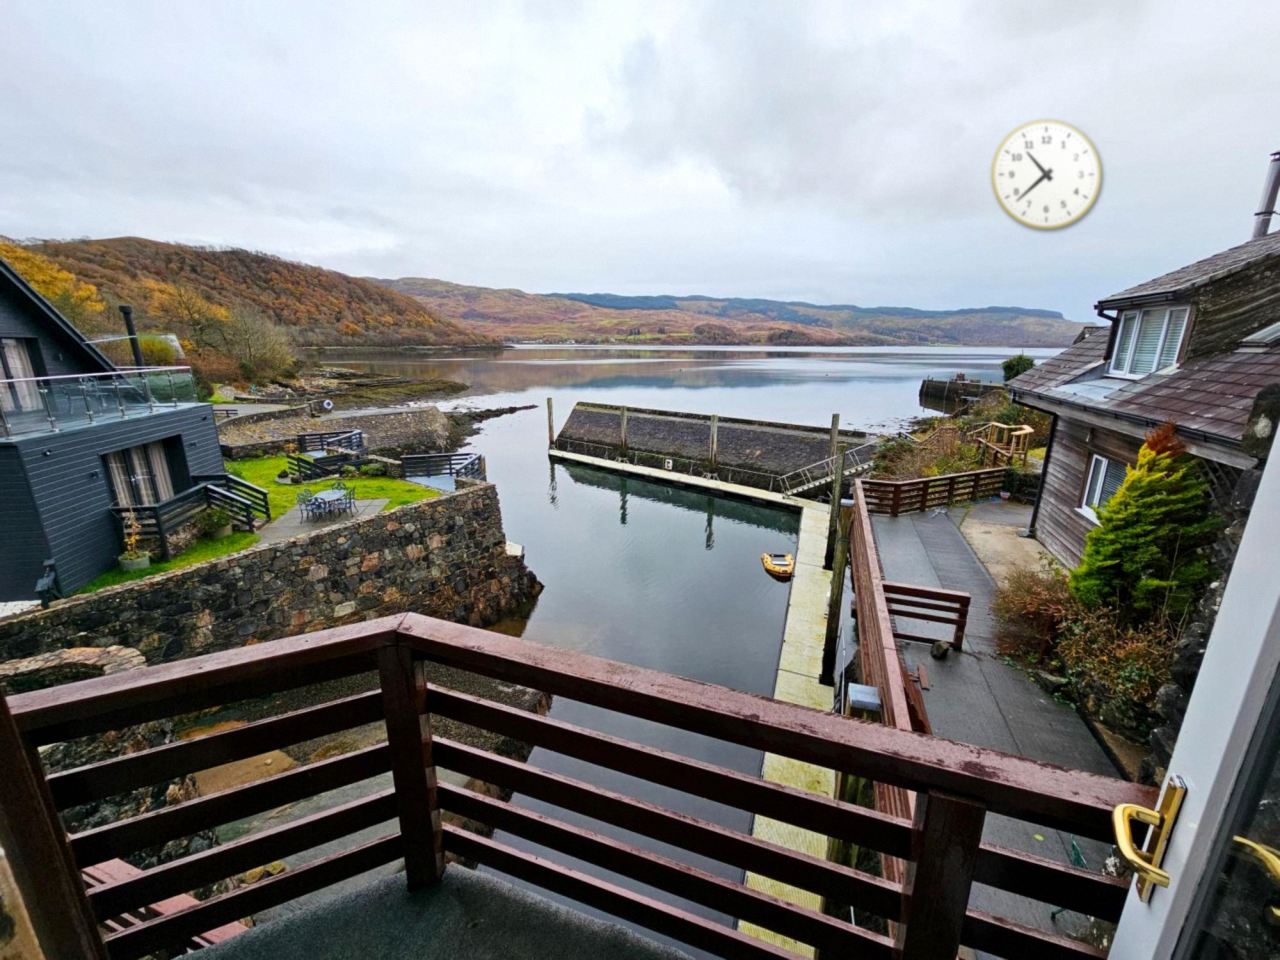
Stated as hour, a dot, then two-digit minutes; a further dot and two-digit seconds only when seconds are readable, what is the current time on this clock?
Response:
10.38
